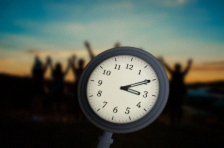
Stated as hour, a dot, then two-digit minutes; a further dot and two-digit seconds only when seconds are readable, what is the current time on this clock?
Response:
3.10
